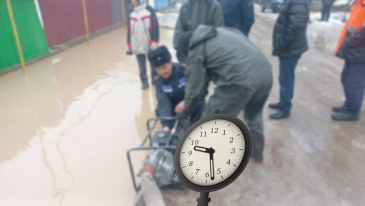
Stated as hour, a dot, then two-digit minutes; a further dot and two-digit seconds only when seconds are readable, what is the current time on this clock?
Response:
9.28
